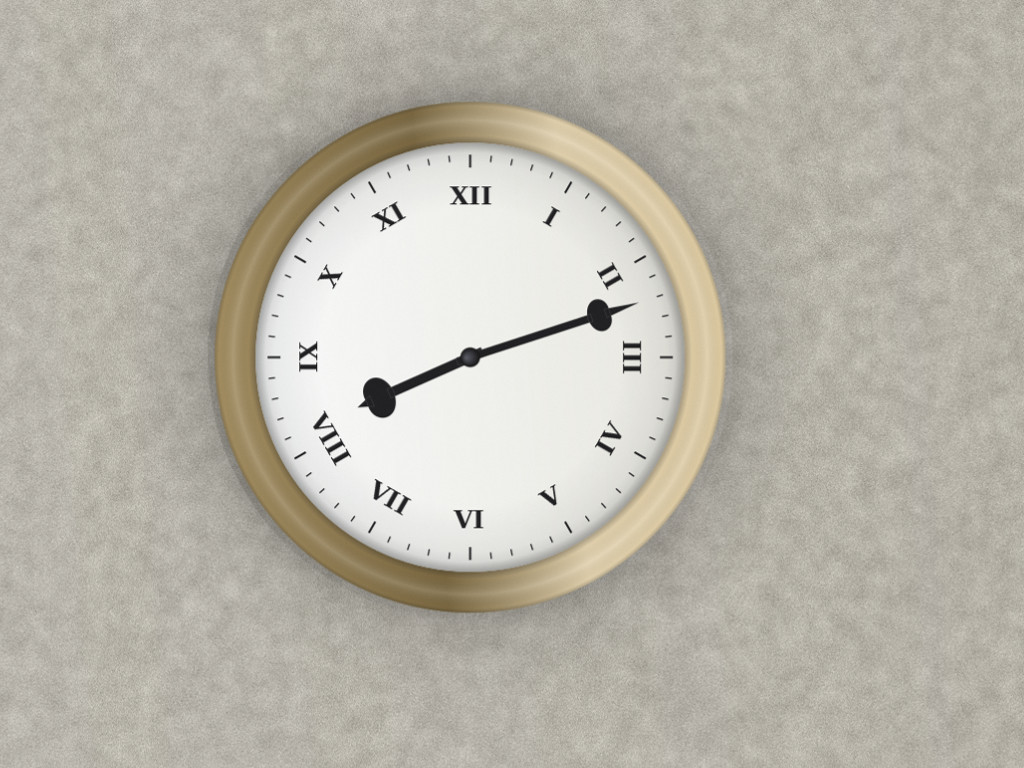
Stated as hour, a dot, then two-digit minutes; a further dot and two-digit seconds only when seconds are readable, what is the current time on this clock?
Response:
8.12
